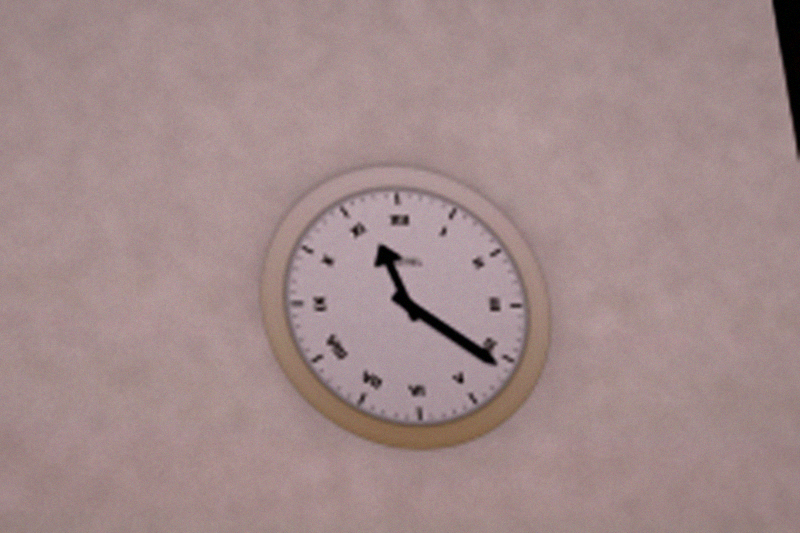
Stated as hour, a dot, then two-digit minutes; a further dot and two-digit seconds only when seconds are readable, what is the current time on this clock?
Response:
11.21
